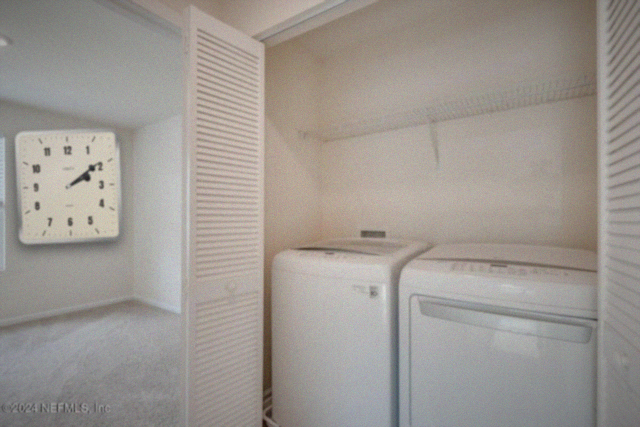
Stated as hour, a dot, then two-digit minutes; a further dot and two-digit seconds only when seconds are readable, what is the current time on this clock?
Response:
2.09
